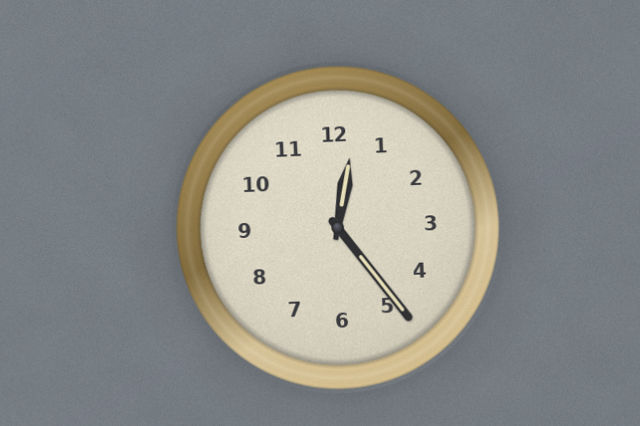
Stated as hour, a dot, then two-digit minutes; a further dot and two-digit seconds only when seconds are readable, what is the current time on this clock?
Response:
12.24
